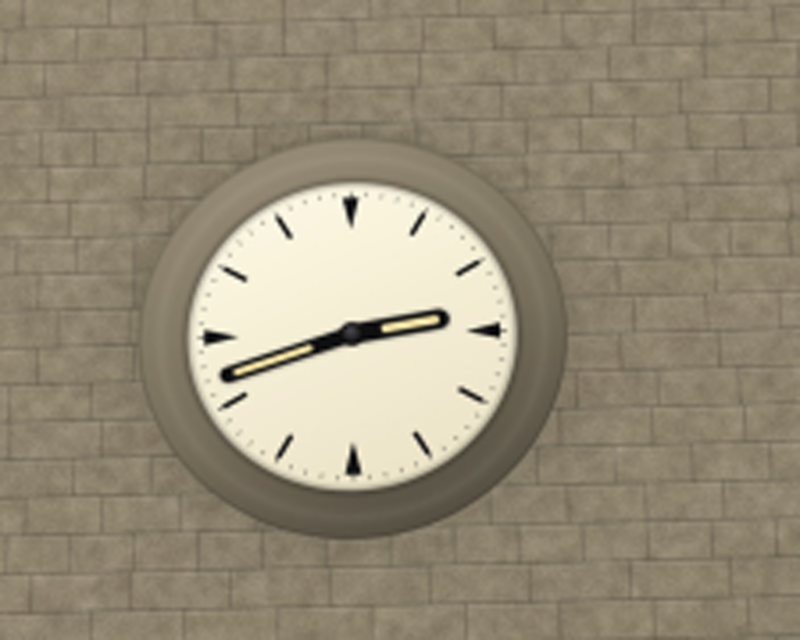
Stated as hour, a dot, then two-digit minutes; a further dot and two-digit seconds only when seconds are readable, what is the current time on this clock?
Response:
2.42
